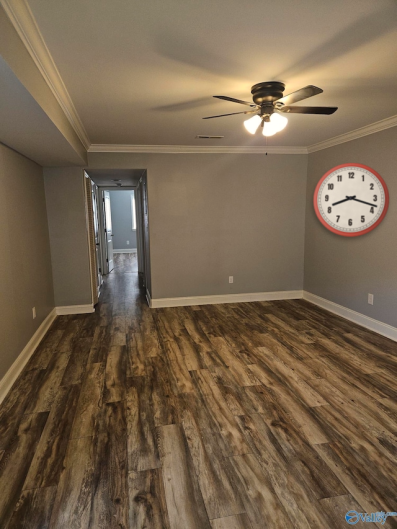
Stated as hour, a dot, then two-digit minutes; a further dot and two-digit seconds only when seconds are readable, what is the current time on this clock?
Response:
8.18
